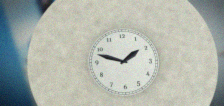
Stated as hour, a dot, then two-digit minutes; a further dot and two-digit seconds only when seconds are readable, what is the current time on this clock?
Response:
1.48
